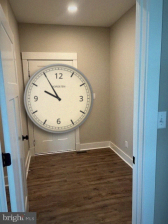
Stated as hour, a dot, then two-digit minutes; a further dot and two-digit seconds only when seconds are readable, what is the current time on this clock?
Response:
9.55
